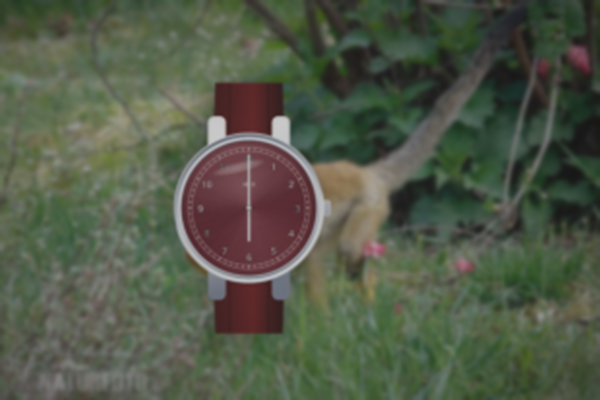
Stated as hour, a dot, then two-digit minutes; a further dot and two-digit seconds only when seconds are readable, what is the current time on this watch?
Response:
6.00
